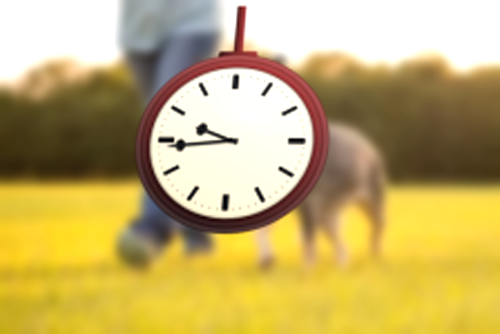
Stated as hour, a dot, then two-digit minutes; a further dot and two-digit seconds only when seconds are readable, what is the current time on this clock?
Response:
9.44
